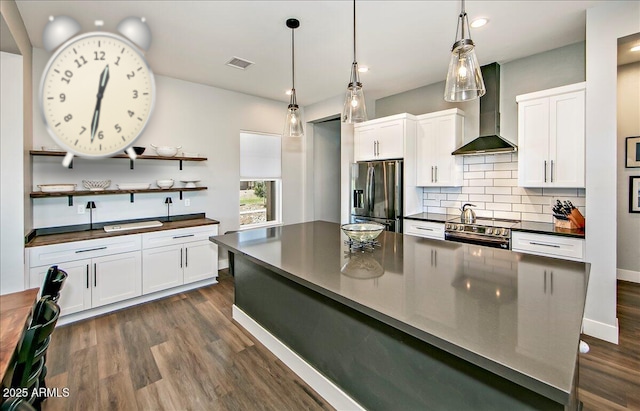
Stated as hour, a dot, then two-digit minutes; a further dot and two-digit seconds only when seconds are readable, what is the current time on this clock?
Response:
12.32
